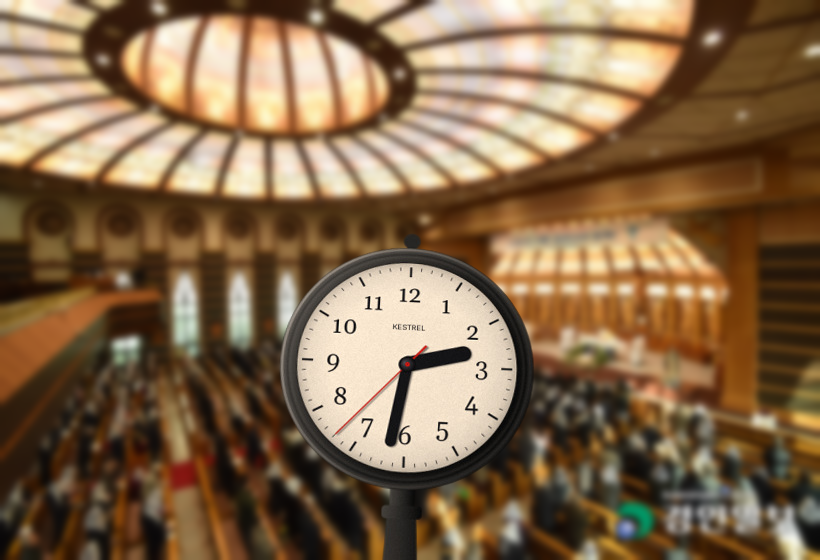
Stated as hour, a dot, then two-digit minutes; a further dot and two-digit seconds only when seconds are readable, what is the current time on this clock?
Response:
2.31.37
